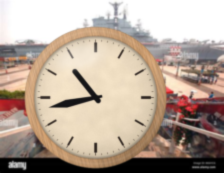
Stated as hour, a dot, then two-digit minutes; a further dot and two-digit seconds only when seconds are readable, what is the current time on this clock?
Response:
10.43
